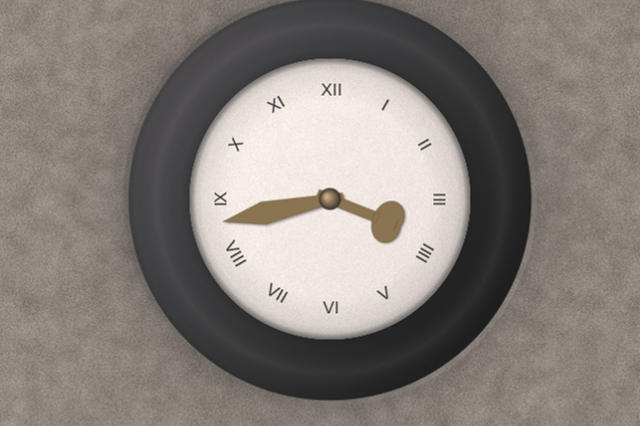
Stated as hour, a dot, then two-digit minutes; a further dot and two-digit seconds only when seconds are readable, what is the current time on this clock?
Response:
3.43
